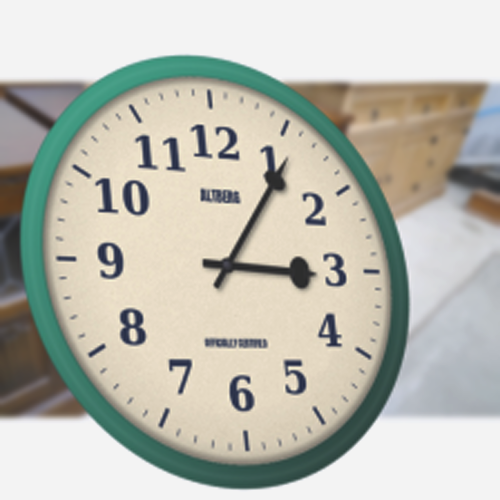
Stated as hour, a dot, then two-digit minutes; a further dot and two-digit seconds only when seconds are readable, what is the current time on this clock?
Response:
3.06
